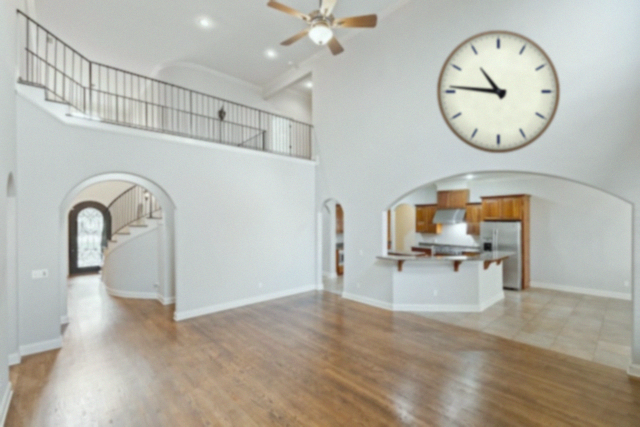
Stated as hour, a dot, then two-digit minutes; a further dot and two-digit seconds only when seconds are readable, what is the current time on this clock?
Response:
10.46
